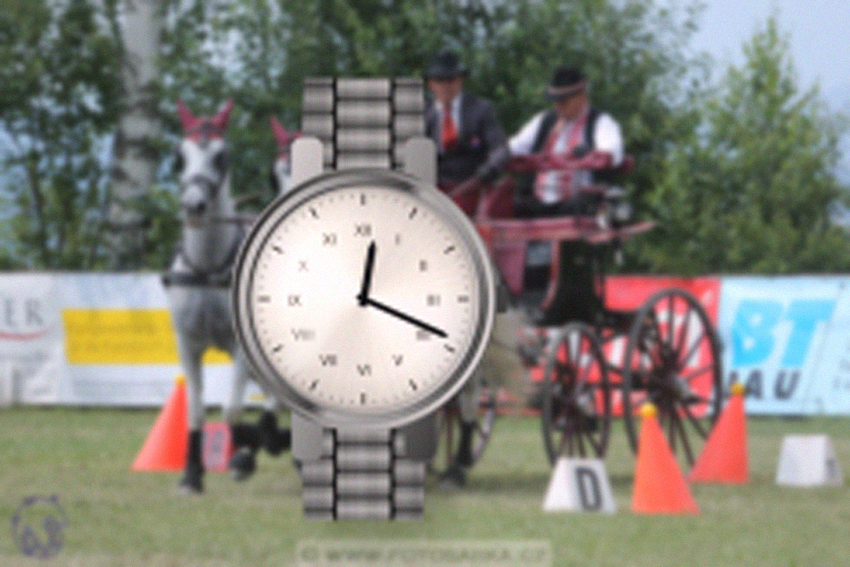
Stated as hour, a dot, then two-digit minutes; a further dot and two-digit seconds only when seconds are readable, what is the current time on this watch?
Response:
12.19
